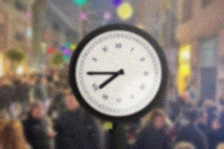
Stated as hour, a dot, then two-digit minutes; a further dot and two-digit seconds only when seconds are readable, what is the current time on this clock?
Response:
7.45
